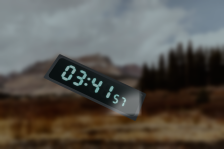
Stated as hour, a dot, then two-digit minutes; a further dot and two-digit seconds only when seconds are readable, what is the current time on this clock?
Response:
3.41.57
